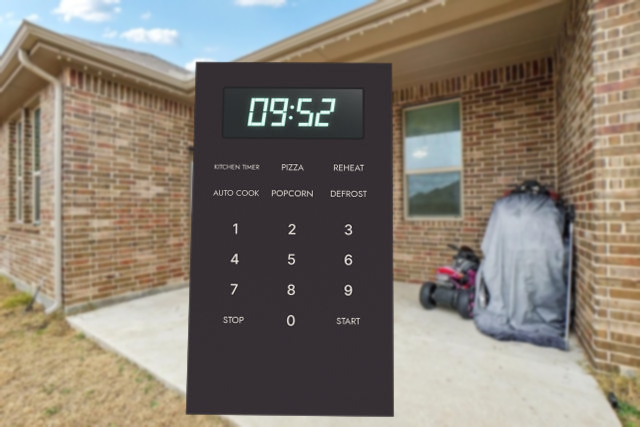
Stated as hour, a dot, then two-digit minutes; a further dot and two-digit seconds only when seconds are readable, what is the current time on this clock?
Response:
9.52
